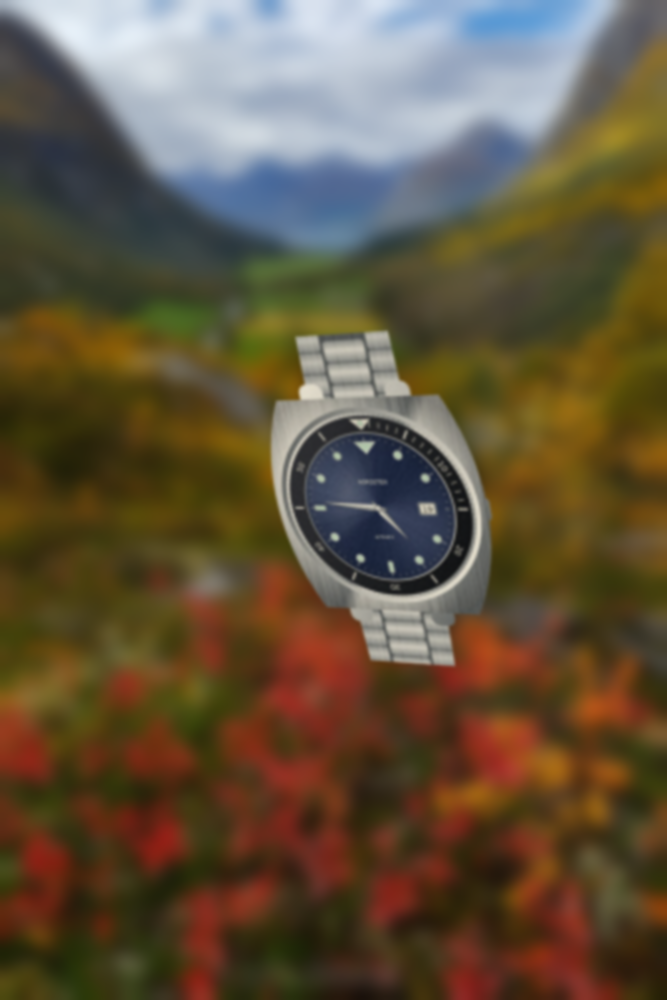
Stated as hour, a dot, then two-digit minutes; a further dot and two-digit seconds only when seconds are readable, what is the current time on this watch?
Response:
4.46
